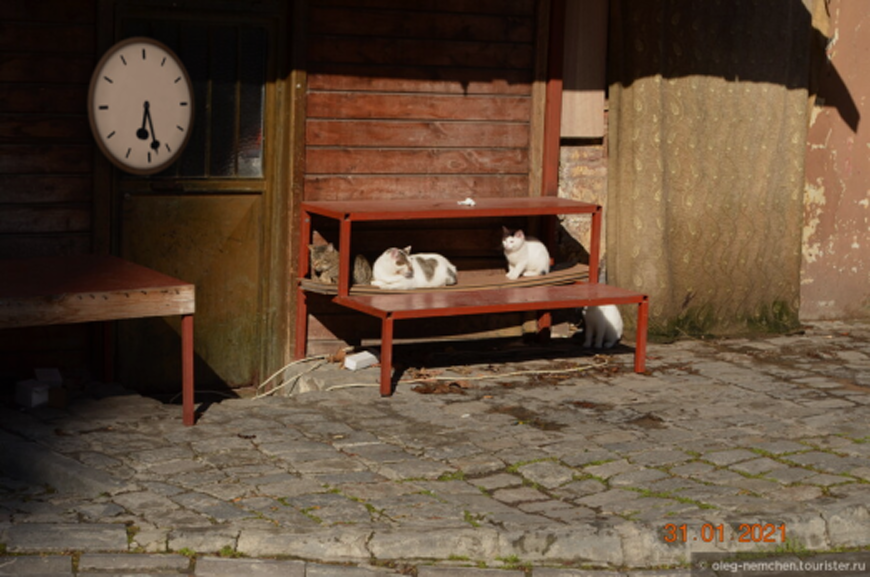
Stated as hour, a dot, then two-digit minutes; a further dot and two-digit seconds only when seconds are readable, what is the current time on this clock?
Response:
6.28
